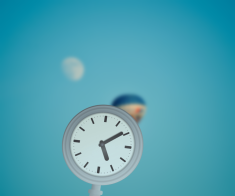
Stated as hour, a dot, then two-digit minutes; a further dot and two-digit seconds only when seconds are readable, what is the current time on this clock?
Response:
5.09
